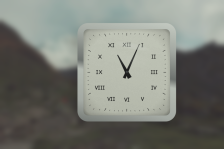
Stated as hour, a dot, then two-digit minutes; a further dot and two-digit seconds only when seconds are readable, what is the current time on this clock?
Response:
11.04
